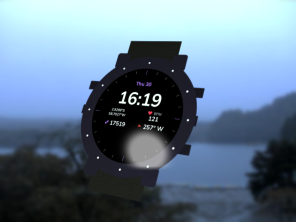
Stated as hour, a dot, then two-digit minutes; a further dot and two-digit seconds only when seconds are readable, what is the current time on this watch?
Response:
16.19
